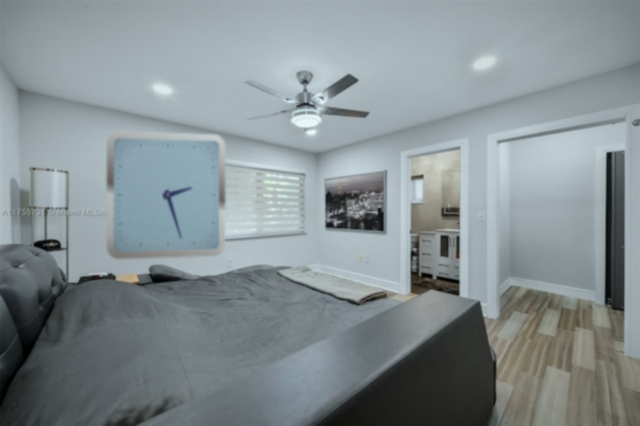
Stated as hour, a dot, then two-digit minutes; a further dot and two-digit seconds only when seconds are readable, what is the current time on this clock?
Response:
2.27
